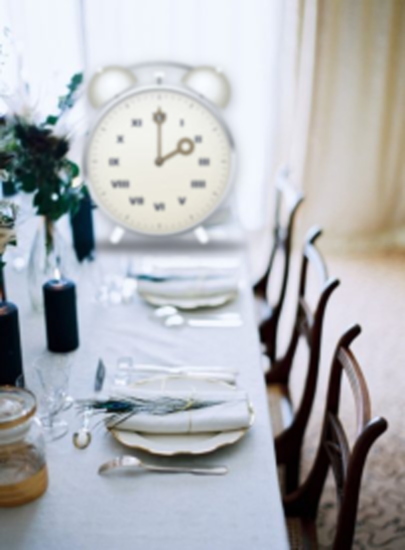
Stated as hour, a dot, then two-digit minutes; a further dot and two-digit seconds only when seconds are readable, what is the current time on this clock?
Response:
2.00
